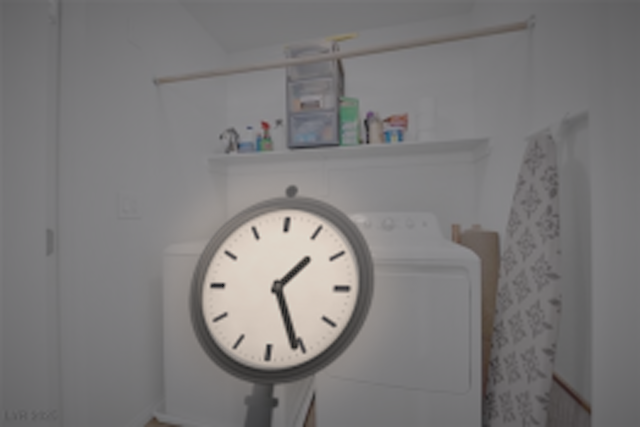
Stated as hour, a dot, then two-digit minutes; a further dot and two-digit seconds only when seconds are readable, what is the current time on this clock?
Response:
1.26
